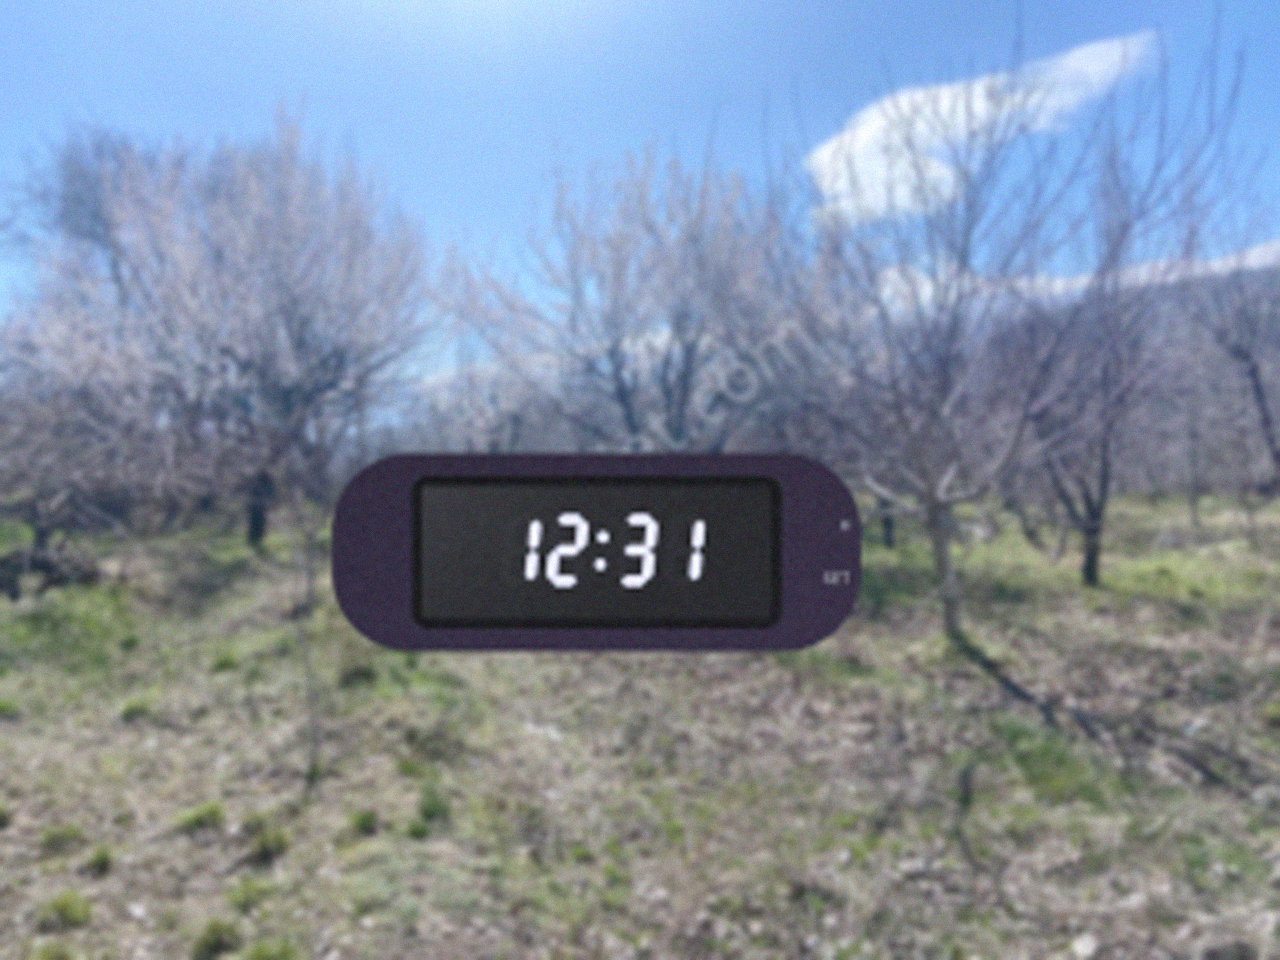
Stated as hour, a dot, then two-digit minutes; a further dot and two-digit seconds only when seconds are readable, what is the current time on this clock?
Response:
12.31
